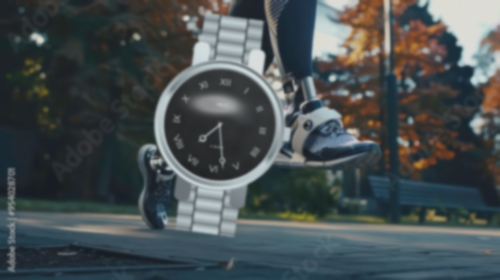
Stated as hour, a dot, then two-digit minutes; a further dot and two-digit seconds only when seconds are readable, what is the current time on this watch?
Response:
7.28
